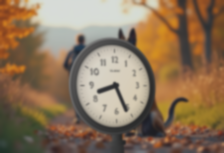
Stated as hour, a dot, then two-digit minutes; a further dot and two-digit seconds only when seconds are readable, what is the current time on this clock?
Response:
8.26
